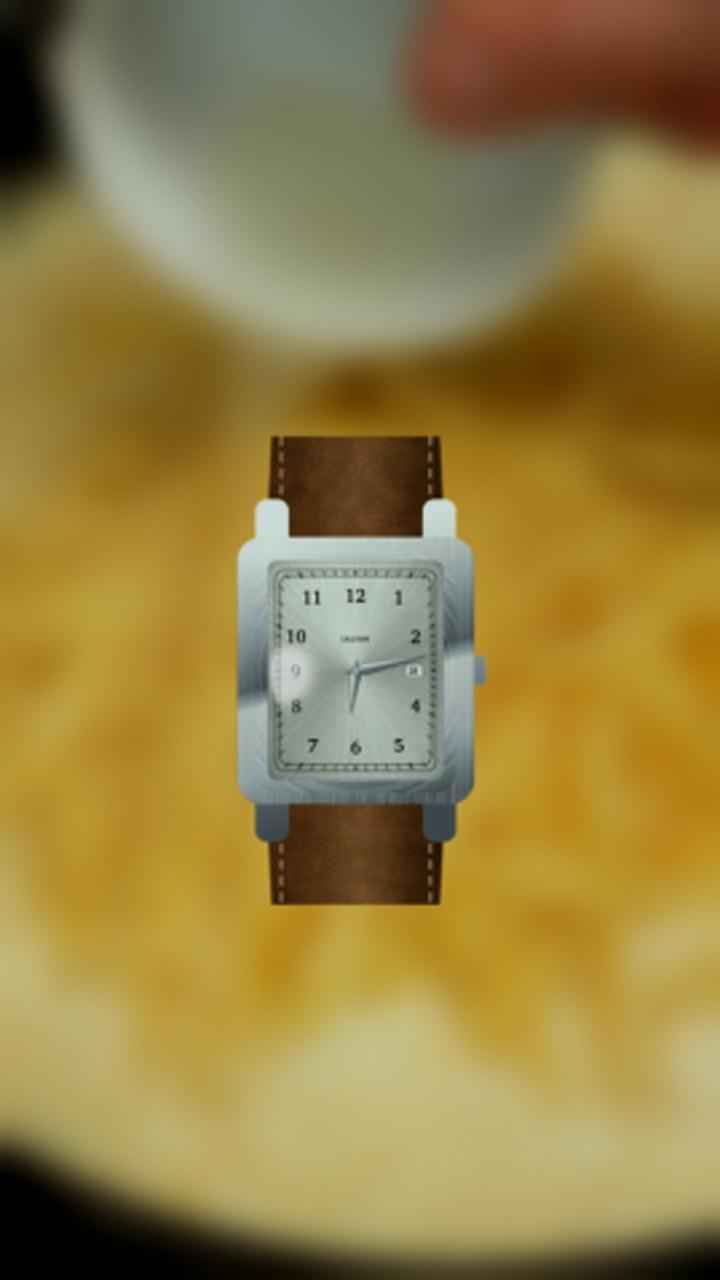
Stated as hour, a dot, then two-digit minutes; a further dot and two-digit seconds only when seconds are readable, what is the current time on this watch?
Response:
6.13
